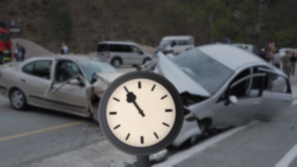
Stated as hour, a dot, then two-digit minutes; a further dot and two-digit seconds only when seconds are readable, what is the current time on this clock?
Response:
10.55
